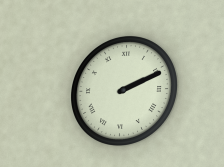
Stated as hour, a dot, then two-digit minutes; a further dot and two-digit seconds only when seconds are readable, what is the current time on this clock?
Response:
2.11
